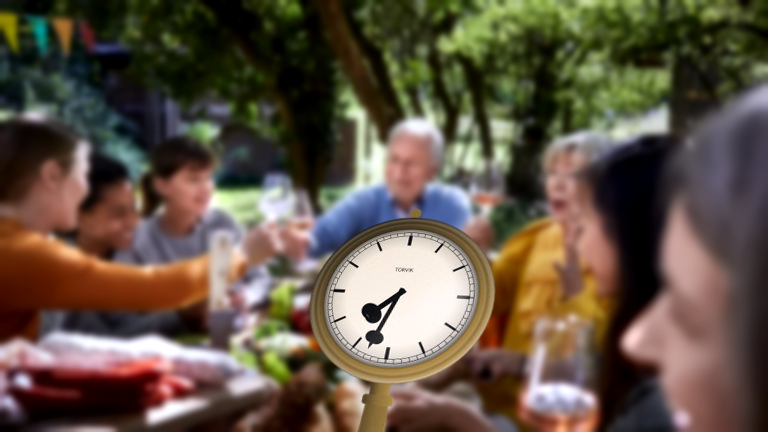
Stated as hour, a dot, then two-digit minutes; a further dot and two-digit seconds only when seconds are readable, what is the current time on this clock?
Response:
7.33
